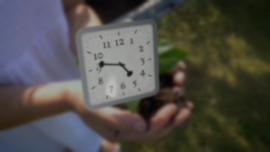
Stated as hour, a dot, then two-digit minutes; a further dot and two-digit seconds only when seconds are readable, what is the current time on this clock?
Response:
4.47
